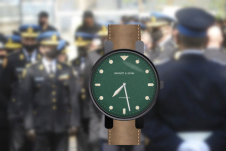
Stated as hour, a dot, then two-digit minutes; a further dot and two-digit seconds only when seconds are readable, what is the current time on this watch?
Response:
7.28
